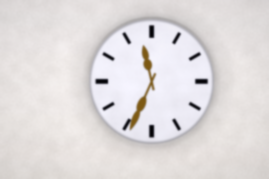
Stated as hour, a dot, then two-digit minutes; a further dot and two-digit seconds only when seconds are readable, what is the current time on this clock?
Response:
11.34
